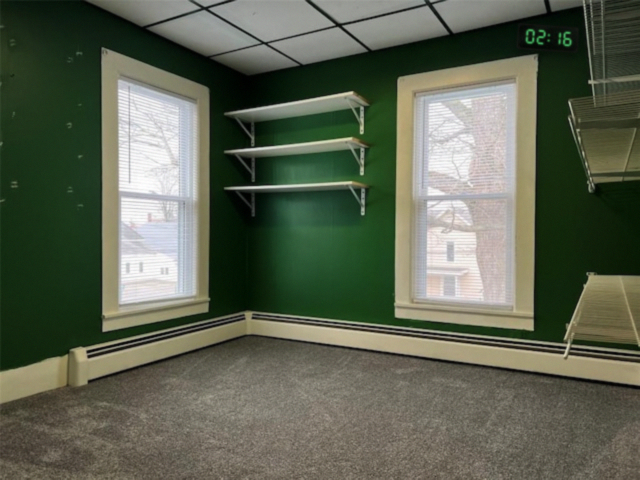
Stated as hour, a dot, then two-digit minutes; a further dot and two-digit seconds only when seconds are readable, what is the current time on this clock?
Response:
2.16
